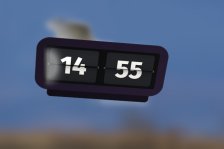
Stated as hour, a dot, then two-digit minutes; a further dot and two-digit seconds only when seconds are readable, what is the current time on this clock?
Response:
14.55
